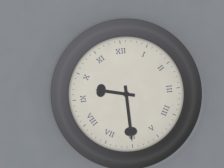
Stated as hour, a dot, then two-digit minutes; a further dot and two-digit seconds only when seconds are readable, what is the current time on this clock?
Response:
9.30
